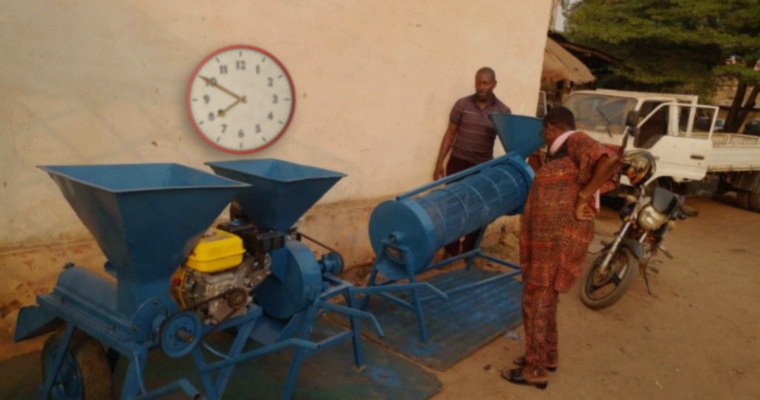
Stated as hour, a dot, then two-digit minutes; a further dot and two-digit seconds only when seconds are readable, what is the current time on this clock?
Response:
7.50
